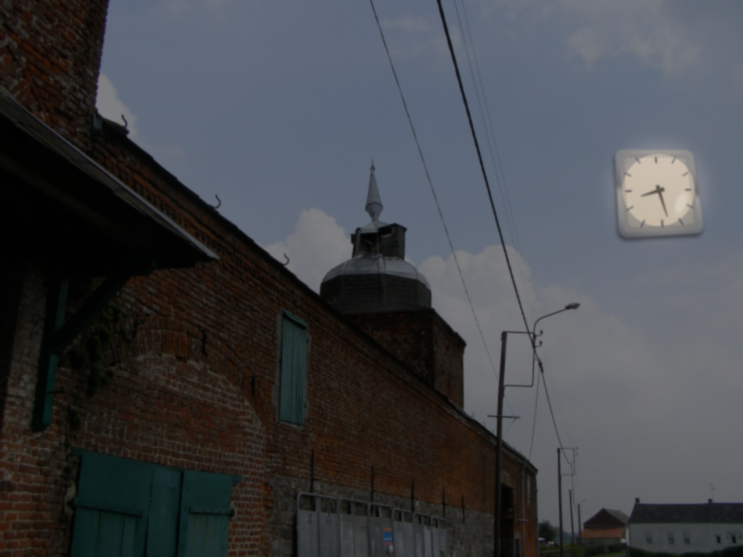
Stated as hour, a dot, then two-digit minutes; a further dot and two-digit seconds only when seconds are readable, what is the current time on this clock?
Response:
8.28
